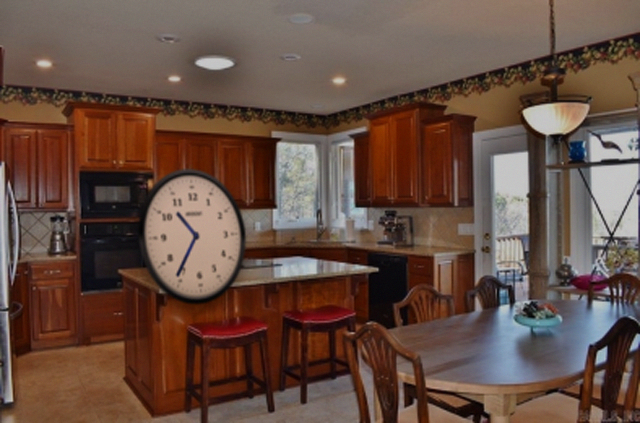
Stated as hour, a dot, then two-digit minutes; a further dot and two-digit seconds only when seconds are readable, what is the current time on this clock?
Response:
10.36
